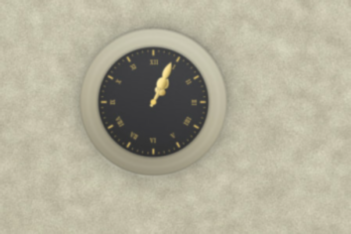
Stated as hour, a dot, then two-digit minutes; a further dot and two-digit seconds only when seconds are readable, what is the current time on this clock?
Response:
1.04
